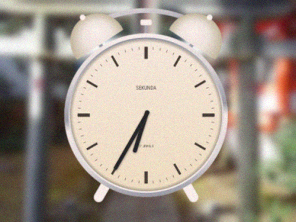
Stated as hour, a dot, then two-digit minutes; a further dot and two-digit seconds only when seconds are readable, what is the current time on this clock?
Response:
6.35
